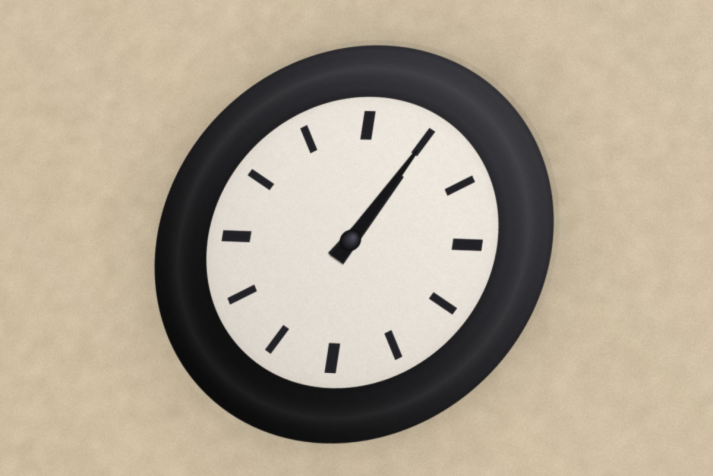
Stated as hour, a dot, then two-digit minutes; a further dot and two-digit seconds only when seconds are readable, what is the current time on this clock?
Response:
1.05
